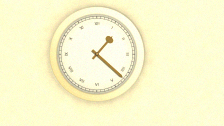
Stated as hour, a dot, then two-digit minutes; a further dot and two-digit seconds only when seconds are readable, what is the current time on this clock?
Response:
1.22
